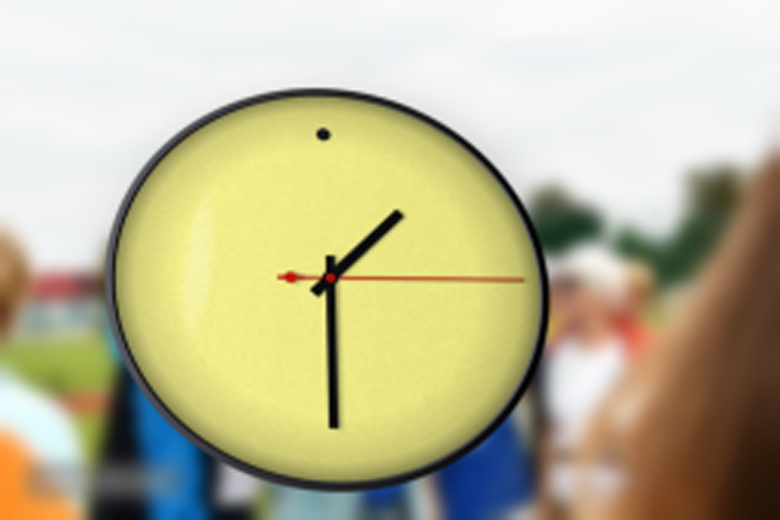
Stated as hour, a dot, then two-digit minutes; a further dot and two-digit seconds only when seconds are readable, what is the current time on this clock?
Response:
1.30.15
